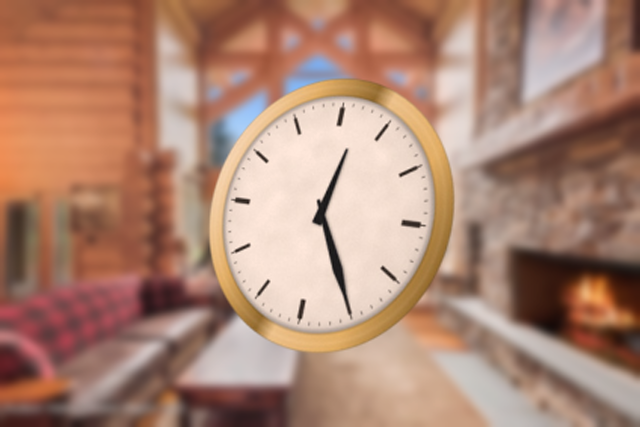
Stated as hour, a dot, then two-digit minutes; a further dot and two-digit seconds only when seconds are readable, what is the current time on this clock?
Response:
12.25
